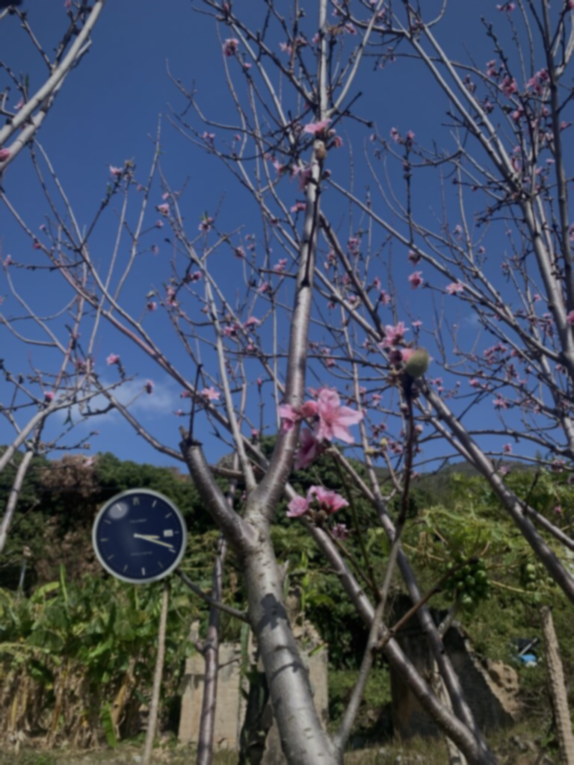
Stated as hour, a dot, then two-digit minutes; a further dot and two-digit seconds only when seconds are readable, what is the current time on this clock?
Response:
3.19
